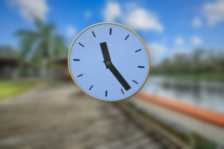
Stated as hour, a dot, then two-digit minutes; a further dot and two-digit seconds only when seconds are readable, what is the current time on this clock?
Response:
11.23
